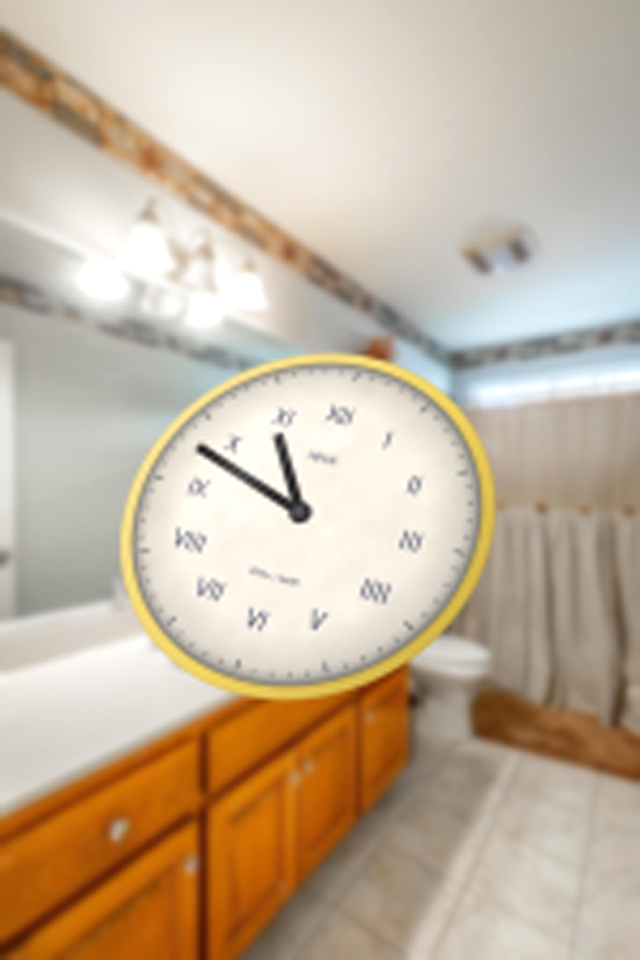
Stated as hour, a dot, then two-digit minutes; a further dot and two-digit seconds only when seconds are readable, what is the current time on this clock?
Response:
10.48
